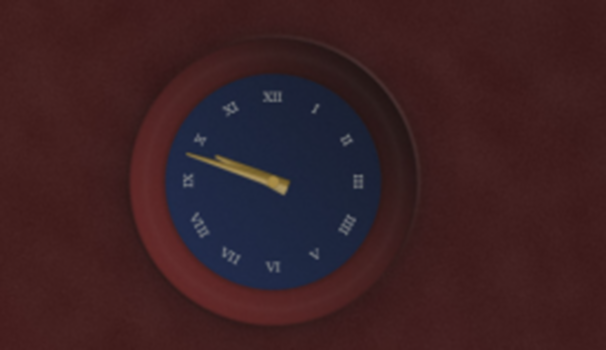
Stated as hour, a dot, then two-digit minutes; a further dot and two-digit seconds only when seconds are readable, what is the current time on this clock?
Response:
9.48
